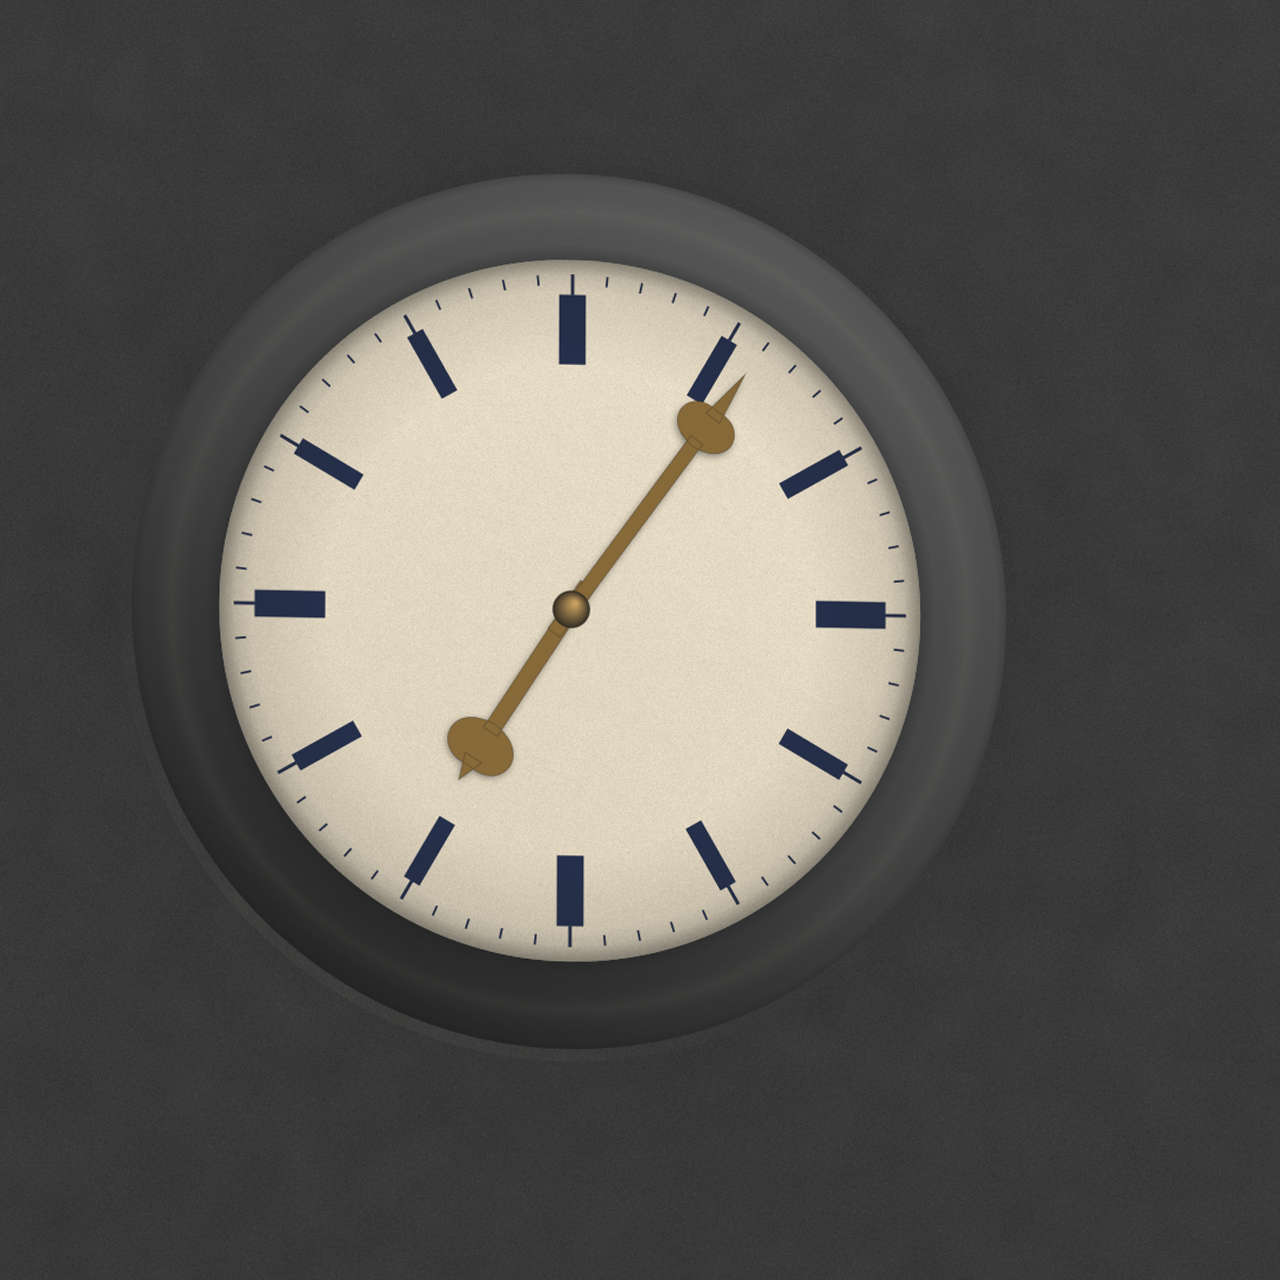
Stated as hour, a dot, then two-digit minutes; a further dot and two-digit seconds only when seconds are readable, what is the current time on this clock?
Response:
7.06
